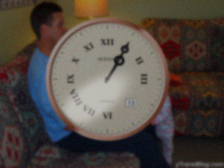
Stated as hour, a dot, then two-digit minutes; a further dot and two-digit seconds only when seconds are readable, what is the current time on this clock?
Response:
1.05
